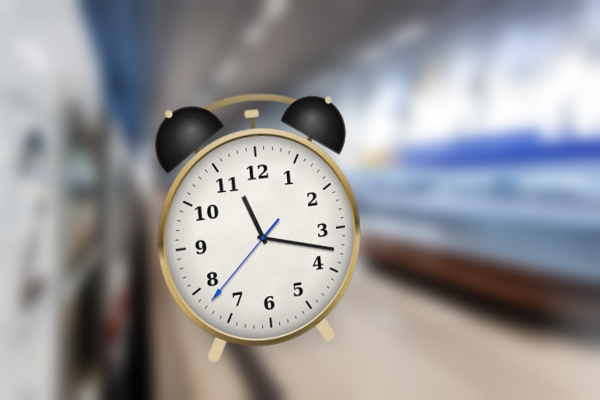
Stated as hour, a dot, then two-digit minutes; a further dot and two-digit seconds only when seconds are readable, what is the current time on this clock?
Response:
11.17.38
